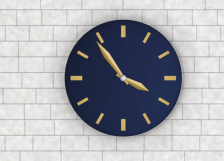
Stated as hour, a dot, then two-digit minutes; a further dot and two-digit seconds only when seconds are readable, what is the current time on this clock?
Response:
3.54
